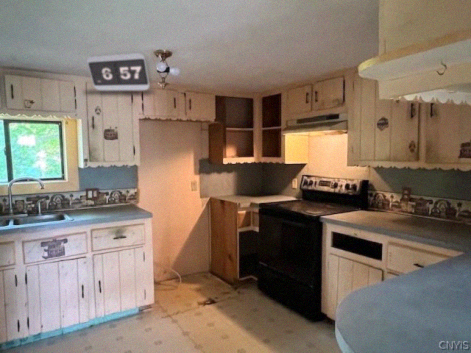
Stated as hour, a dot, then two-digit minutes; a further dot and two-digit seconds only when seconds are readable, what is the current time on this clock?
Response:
6.57
